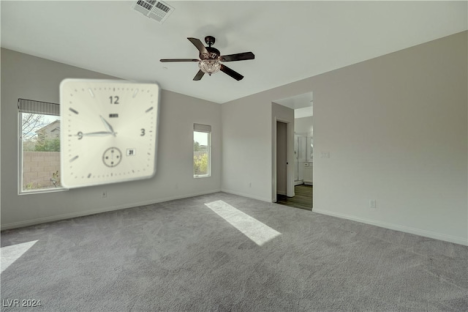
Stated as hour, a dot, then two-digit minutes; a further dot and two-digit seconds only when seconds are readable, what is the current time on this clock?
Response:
10.45
